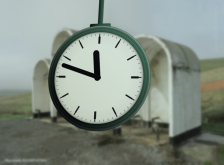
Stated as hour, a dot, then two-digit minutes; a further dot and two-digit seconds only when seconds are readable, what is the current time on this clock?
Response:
11.48
